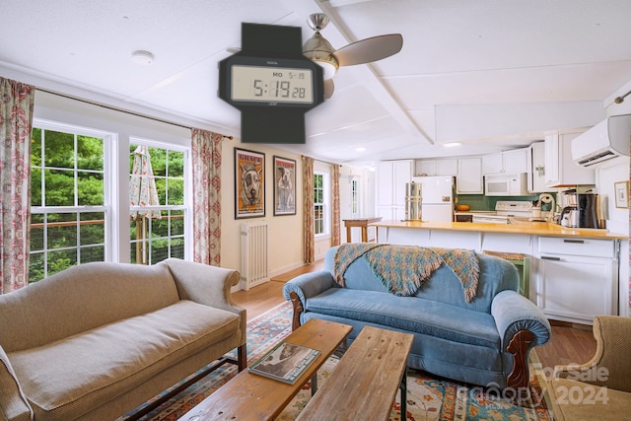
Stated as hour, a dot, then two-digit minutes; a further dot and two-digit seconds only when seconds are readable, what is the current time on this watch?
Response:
5.19.28
